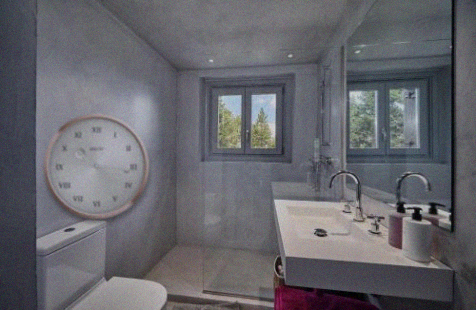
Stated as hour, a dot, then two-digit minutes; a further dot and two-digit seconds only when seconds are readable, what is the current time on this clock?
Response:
10.16
